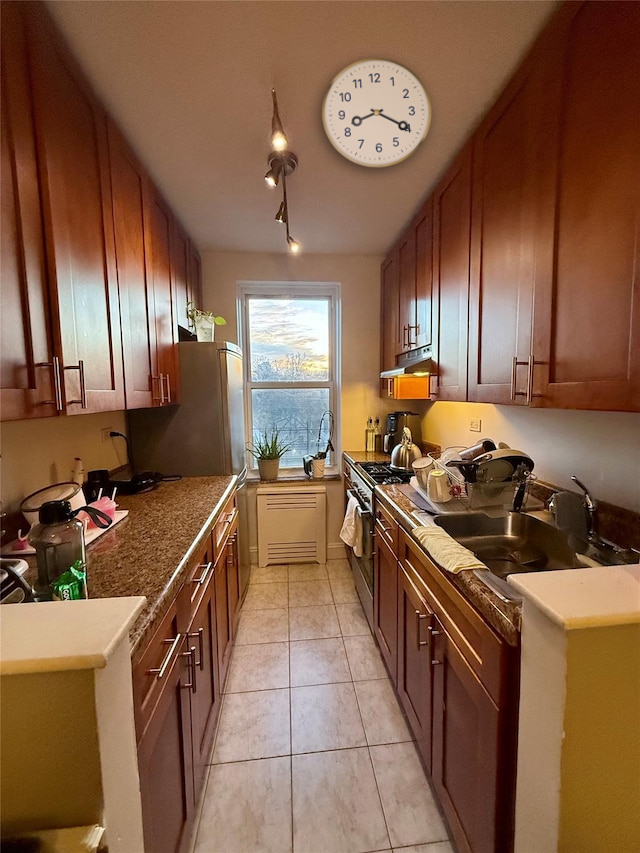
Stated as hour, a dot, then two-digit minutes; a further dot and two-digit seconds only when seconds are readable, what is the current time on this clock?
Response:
8.20
